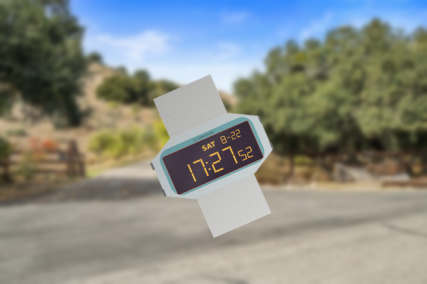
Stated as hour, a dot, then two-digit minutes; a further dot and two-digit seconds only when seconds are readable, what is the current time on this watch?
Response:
17.27.52
